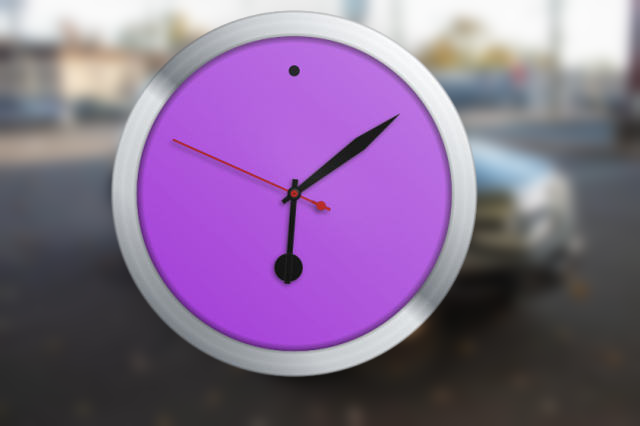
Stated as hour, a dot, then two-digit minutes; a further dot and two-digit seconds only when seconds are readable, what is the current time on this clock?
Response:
6.08.49
